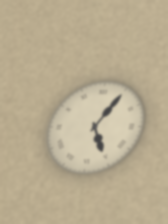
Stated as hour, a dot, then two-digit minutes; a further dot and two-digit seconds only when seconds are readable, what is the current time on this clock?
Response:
5.05
